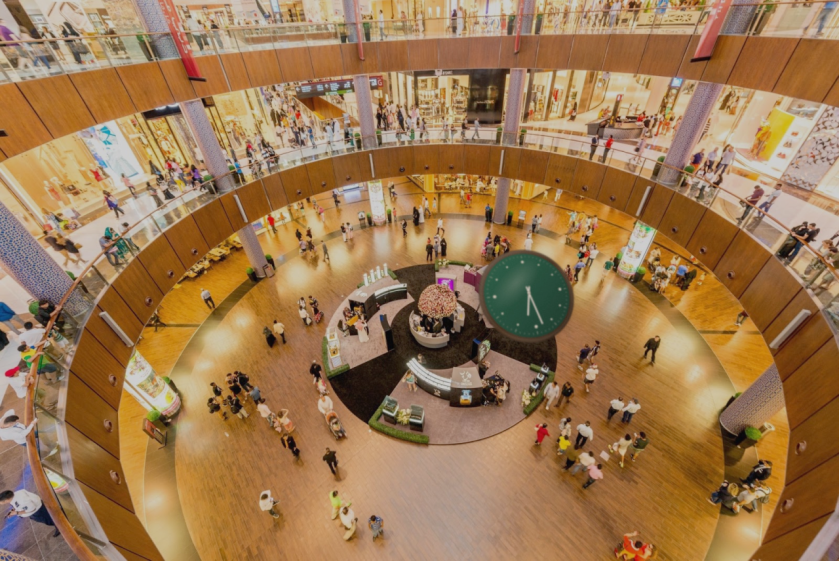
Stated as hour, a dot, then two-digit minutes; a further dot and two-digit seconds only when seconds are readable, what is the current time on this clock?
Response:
6.28
